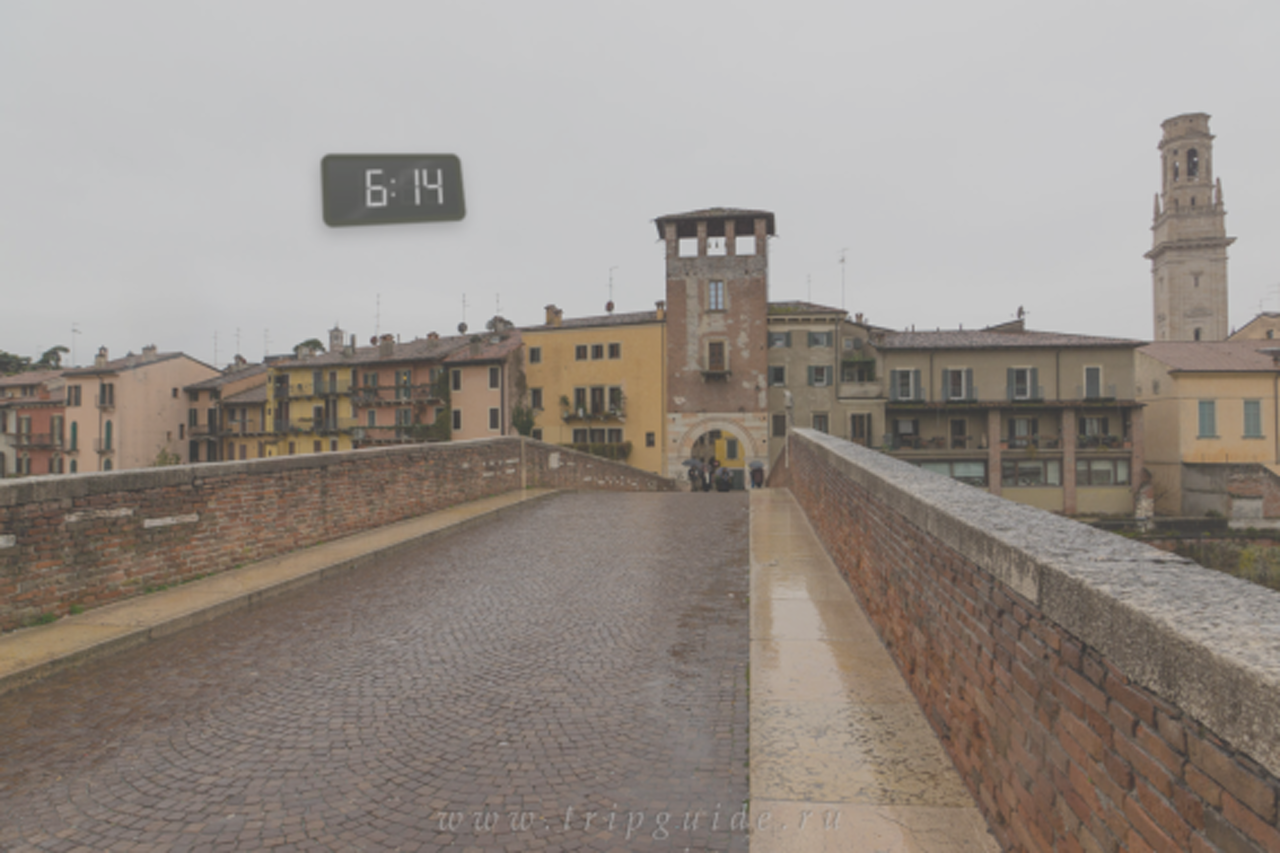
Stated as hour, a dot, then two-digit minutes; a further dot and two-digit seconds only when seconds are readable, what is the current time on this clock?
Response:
6.14
